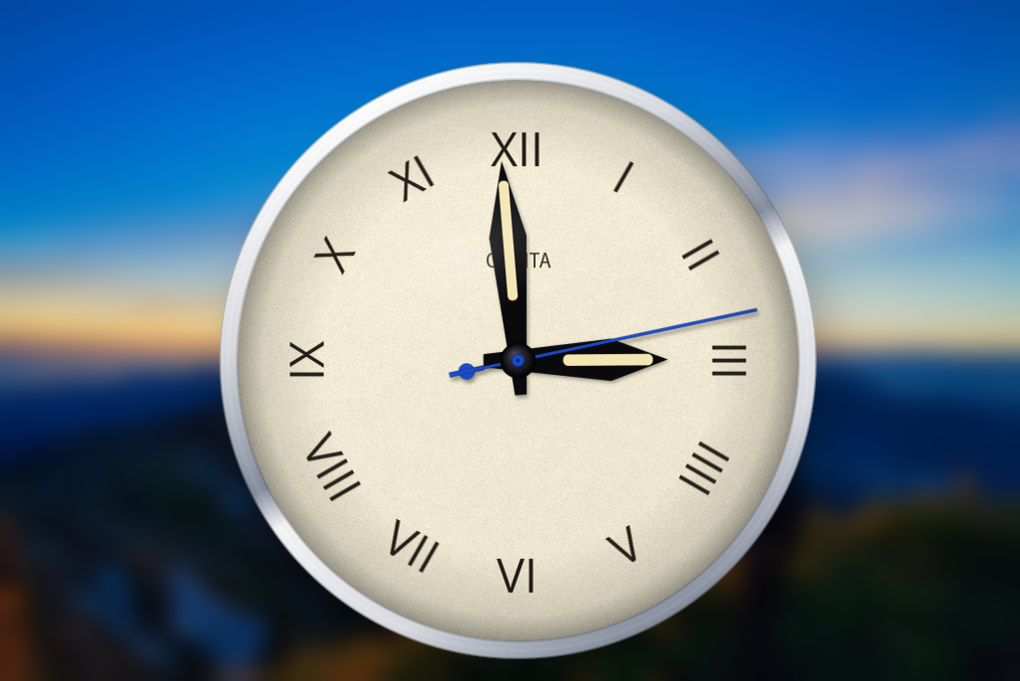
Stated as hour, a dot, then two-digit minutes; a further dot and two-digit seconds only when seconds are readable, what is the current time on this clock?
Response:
2.59.13
